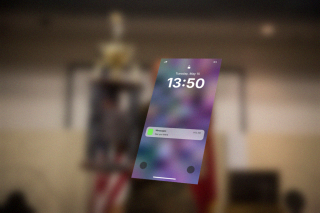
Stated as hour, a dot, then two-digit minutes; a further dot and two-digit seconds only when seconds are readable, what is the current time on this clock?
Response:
13.50
